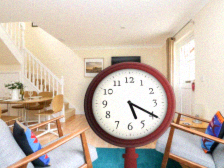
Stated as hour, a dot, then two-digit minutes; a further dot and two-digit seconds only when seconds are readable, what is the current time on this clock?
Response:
5.20
